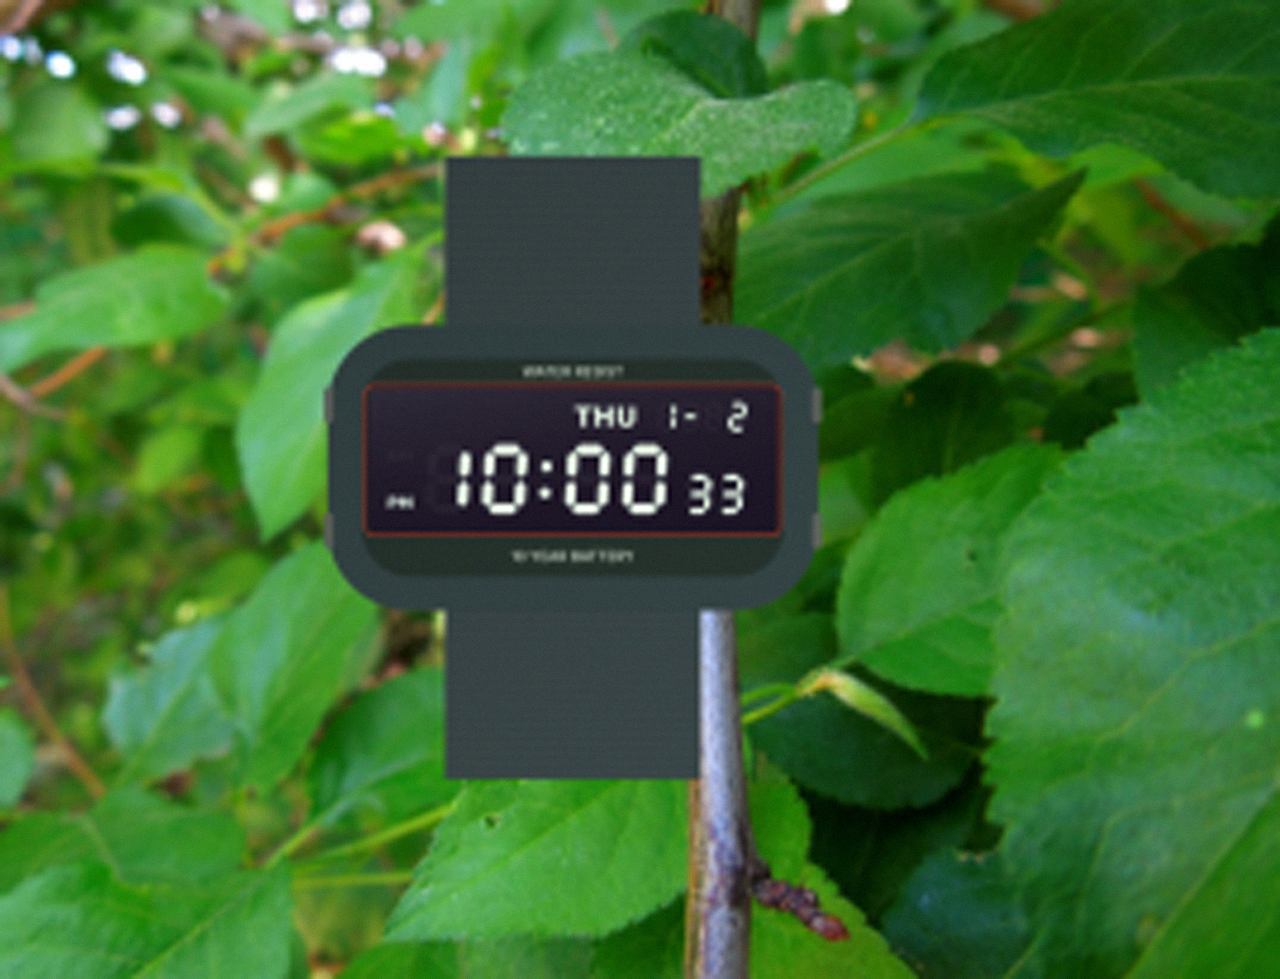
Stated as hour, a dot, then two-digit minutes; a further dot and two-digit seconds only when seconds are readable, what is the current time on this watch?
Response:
10.00.33
